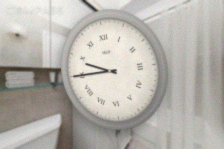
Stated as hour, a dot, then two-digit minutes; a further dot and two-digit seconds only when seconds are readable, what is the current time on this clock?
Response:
9.45
